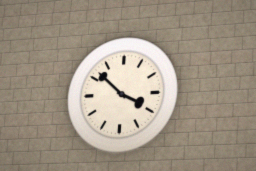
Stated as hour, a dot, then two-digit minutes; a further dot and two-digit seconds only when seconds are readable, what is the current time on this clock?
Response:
3.52
